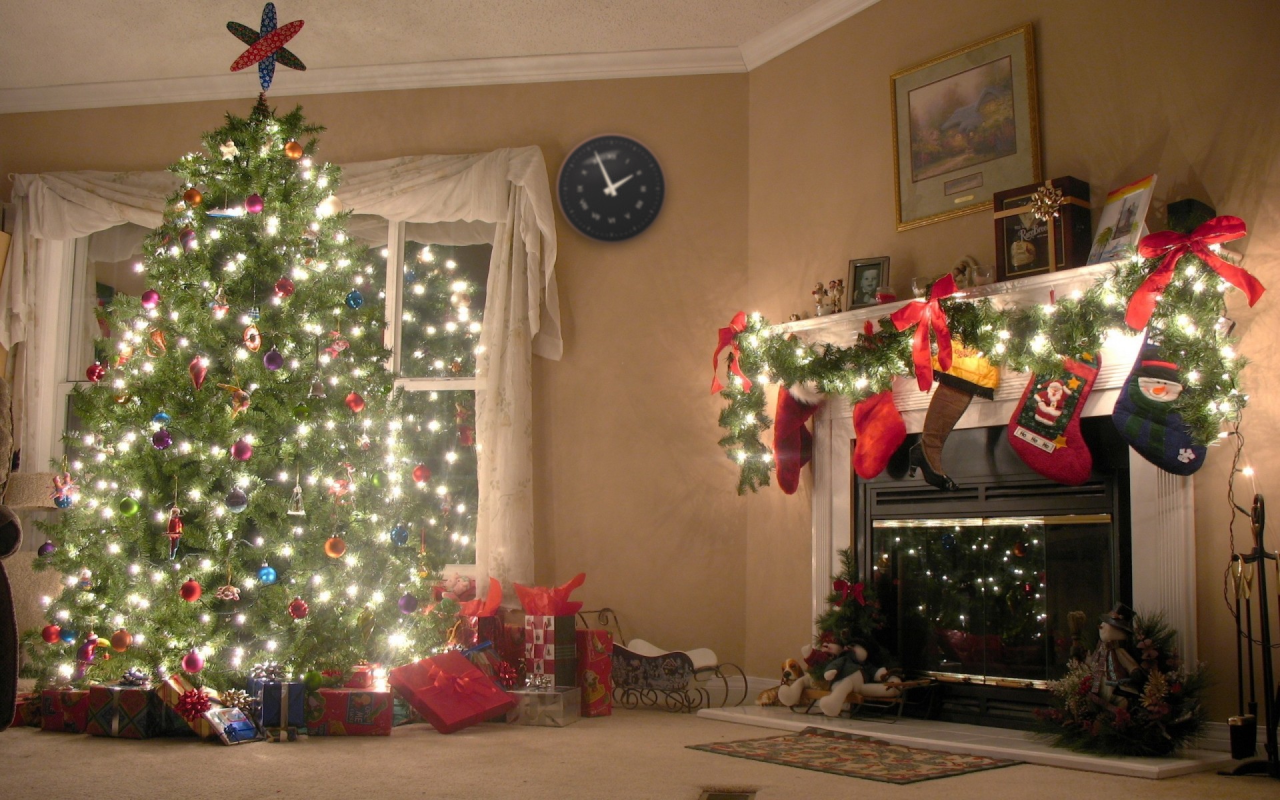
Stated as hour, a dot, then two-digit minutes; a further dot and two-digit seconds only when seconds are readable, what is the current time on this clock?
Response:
1.56
